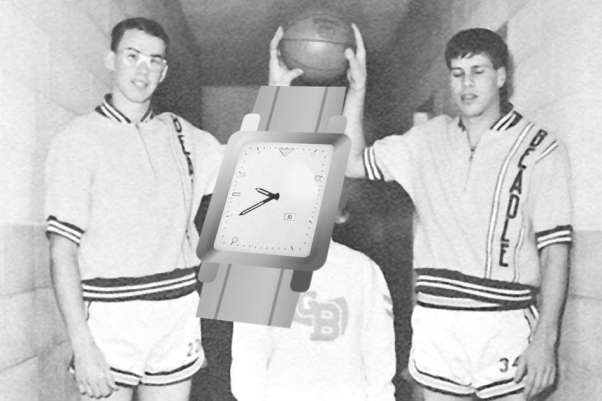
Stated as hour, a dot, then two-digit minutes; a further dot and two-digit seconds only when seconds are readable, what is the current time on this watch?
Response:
9.39
